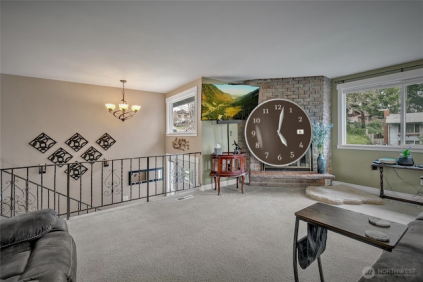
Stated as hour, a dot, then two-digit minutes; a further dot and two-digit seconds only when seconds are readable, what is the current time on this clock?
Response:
5.02
